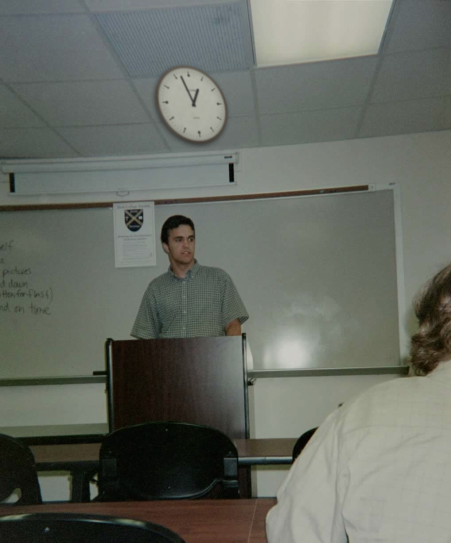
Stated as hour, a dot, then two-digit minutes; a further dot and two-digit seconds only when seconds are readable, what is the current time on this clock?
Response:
12.57
